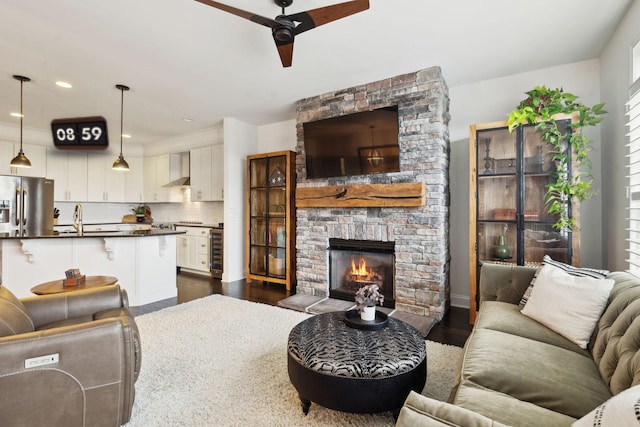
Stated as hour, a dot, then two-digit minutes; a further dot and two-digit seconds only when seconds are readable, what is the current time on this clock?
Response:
8.59
